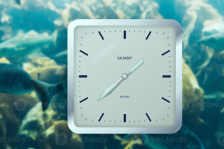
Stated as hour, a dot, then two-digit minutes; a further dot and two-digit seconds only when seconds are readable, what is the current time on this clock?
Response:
1.38
